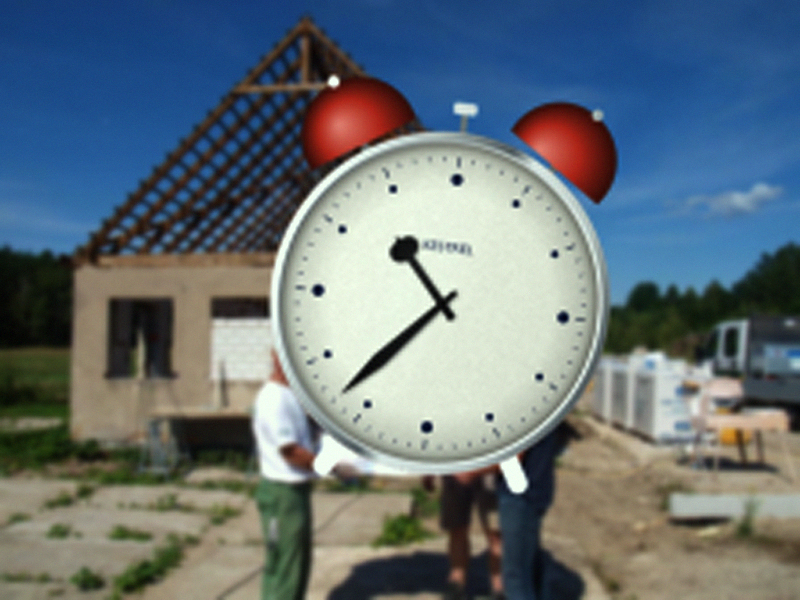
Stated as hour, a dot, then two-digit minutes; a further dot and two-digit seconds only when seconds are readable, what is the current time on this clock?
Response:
10.37
